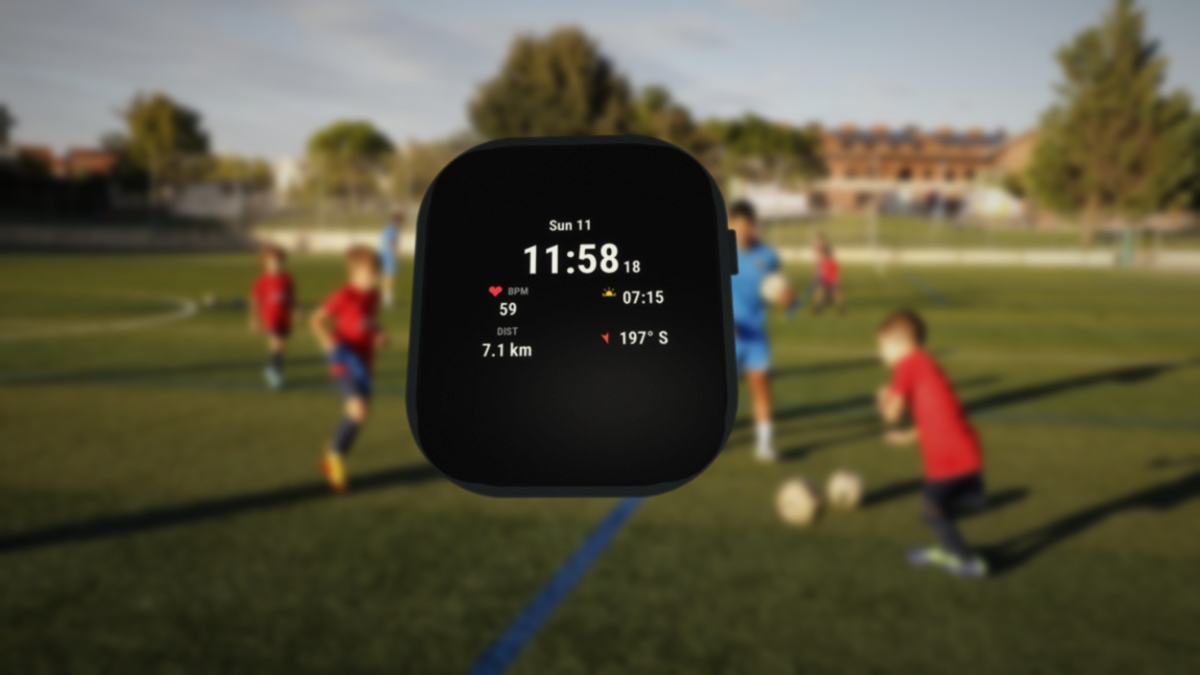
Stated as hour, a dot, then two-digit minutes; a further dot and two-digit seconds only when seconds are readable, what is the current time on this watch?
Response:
11.58.18
